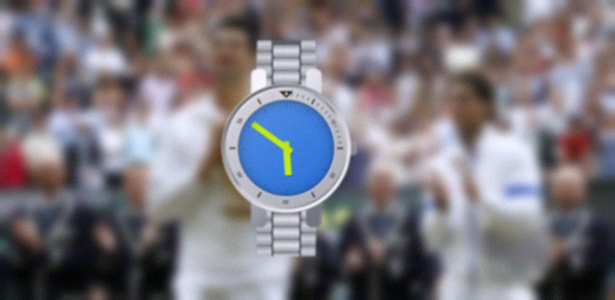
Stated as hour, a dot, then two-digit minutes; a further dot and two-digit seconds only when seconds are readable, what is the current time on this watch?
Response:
5.51
